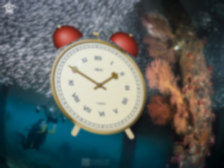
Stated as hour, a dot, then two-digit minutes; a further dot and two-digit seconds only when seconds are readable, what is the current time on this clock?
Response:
1.50
